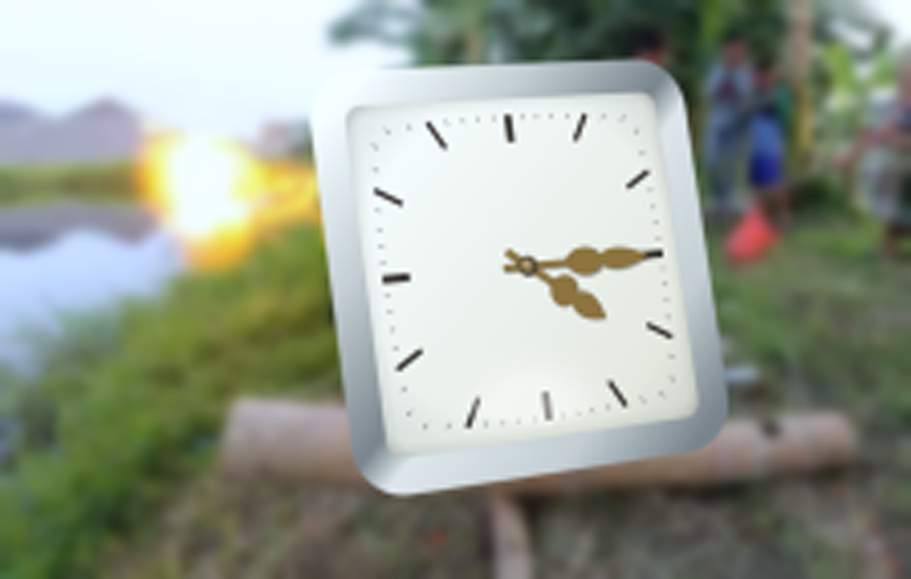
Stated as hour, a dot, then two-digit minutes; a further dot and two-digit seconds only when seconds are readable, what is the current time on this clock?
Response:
4.15
